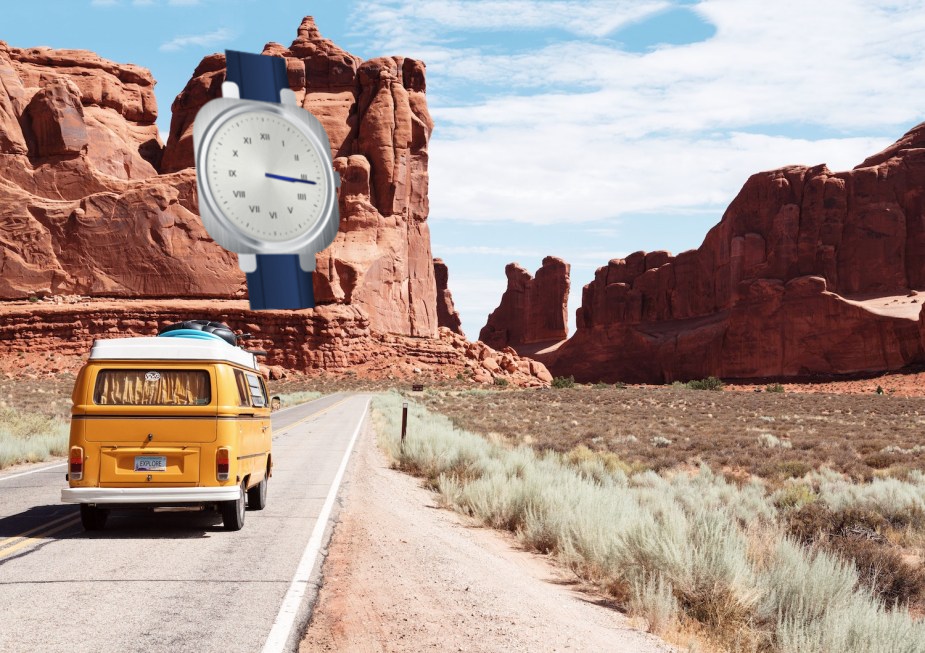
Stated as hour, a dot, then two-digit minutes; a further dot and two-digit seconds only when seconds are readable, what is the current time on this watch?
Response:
3.16
